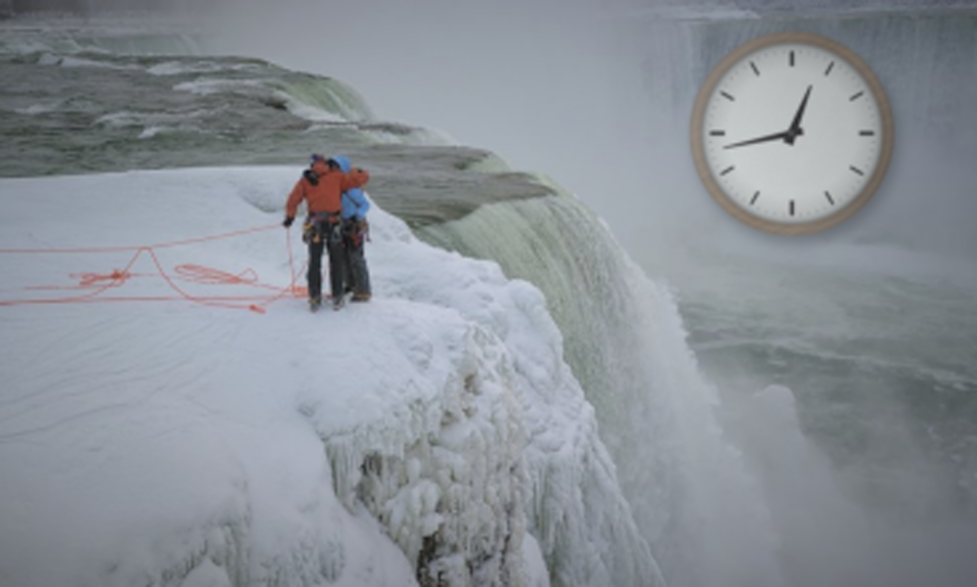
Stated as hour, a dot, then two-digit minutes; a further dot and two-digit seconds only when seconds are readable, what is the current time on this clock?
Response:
12.43
